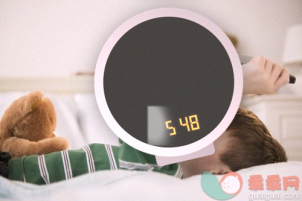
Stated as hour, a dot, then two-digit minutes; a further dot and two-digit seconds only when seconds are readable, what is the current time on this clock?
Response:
5.48
